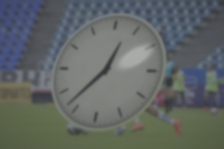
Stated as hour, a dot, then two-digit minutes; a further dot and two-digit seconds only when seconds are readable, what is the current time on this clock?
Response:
12.37
